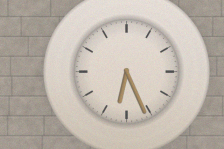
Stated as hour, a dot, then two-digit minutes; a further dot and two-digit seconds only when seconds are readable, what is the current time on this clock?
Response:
6.26
